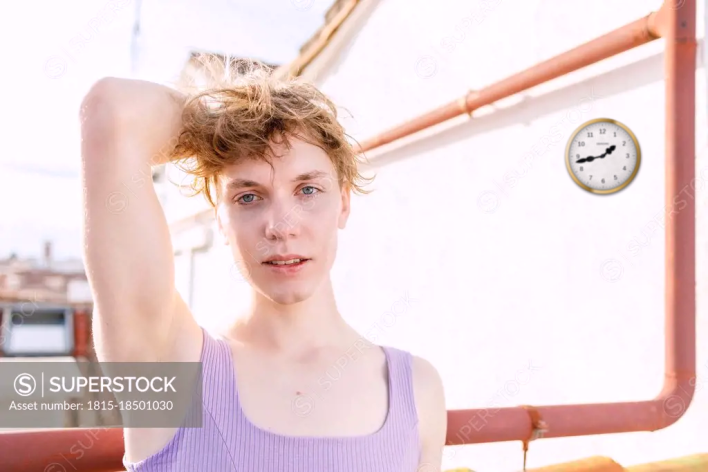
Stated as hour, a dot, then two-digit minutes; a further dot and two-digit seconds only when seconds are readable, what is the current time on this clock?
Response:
1.43
